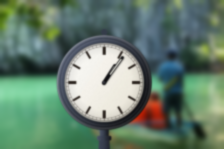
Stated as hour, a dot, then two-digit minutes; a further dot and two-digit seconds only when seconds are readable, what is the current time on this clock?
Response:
1.06
